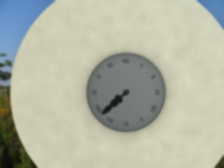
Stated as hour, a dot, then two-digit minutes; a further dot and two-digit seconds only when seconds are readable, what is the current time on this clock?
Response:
7.38
